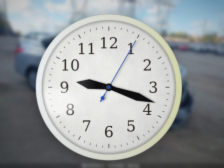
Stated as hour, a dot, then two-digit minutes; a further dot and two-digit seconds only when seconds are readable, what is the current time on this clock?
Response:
9.18.05
